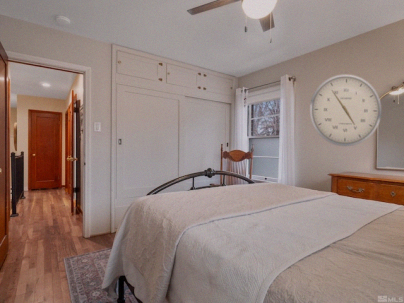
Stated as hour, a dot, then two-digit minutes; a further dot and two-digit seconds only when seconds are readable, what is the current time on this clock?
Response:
4.54
